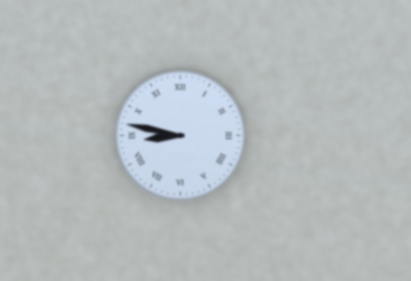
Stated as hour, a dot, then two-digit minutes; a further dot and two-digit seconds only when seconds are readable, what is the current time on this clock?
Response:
8.47
